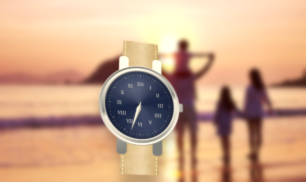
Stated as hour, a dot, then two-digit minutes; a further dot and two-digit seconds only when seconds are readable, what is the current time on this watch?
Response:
6.33
